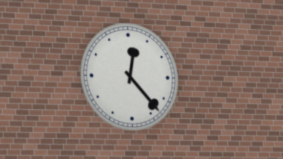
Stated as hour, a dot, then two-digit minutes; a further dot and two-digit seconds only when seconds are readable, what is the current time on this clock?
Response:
12.23
